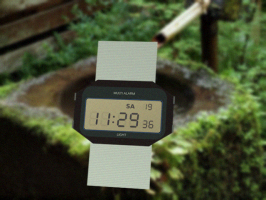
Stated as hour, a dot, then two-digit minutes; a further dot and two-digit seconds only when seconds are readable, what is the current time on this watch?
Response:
11.29.36
